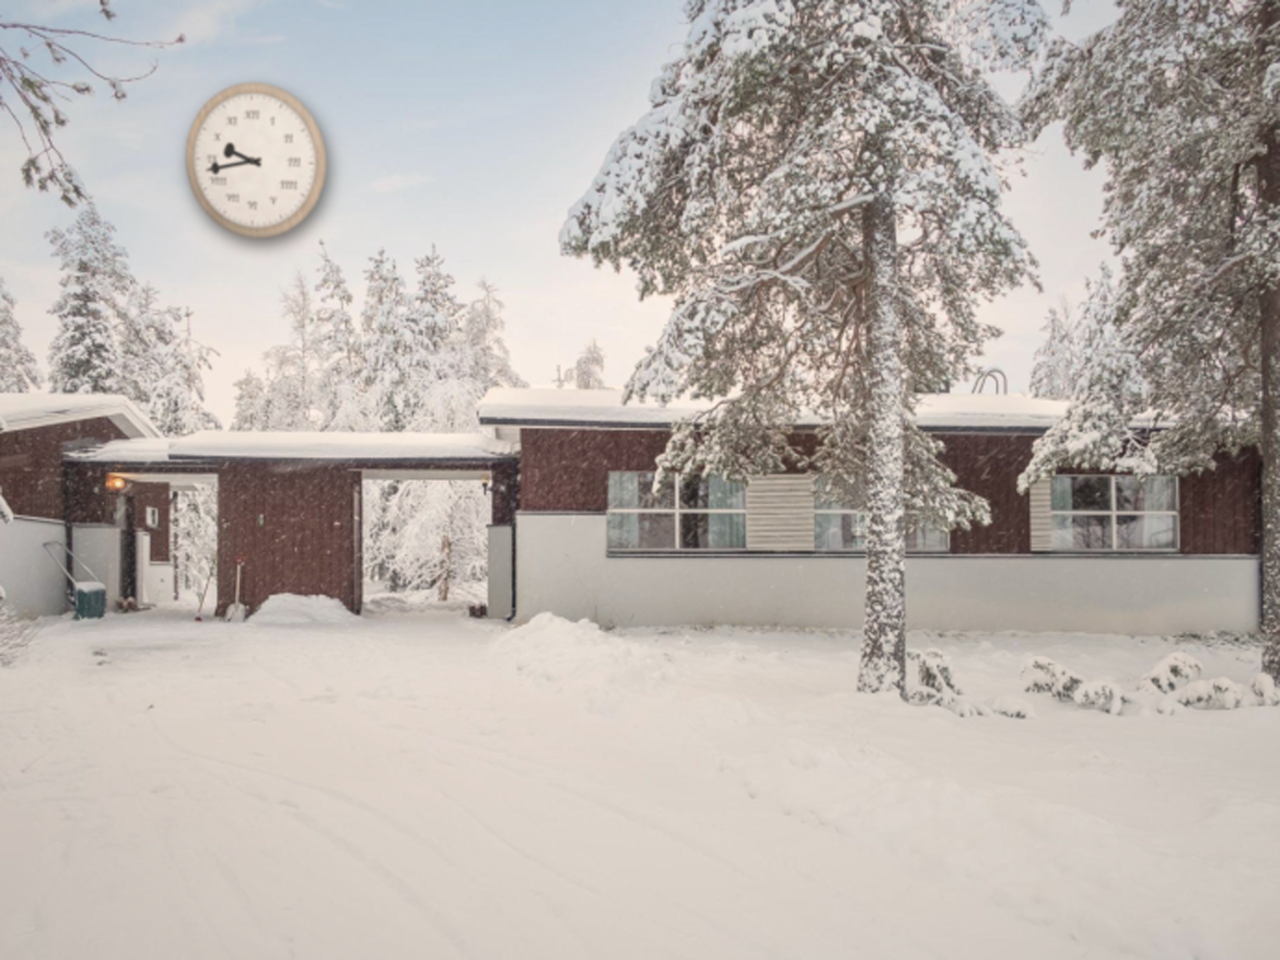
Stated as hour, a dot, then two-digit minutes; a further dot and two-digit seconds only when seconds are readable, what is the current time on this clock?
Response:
9.43
